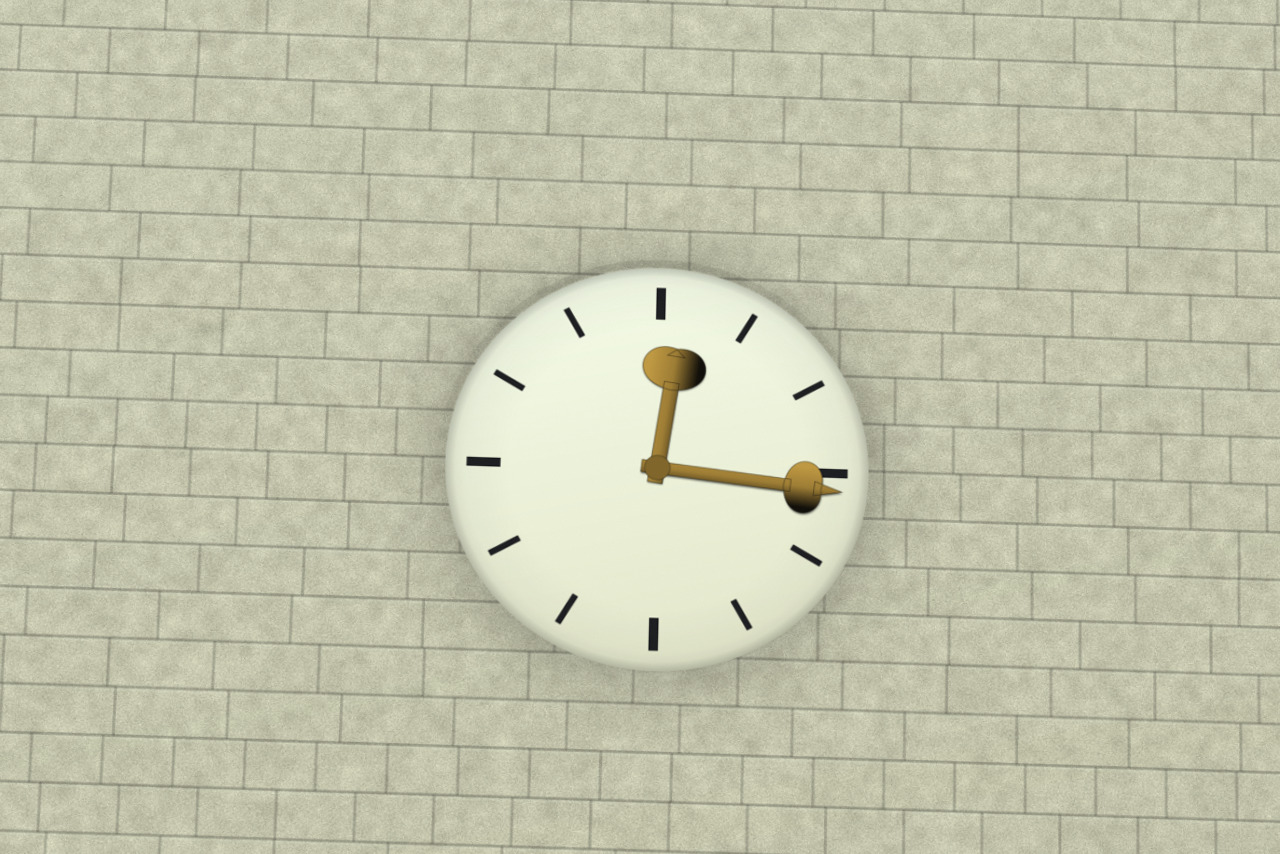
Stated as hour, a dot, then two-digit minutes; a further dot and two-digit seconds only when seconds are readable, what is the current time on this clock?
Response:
12.16
